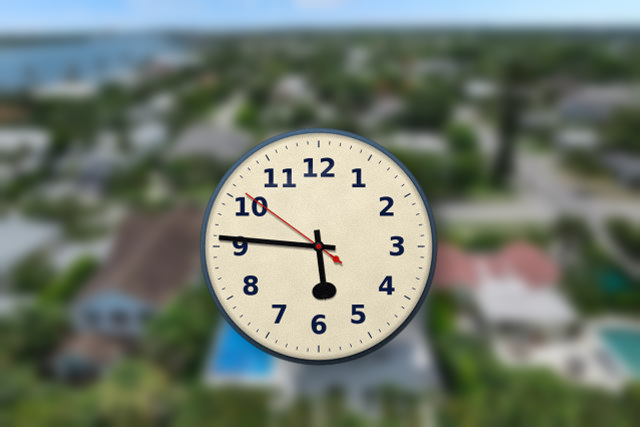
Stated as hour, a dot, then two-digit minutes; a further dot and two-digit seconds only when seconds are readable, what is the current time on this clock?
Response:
5.45.51
